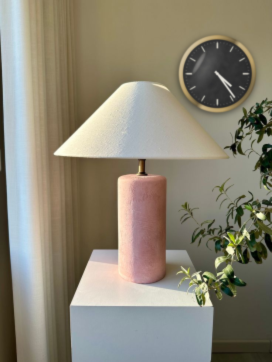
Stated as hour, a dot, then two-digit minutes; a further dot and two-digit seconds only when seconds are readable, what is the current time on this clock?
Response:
4.24
